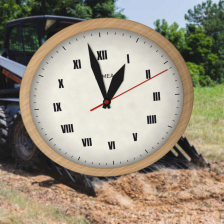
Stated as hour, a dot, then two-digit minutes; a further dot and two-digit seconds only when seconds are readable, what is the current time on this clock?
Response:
12.58.11
